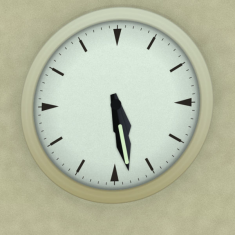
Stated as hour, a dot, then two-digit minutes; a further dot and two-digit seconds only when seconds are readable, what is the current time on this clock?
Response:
5.28
